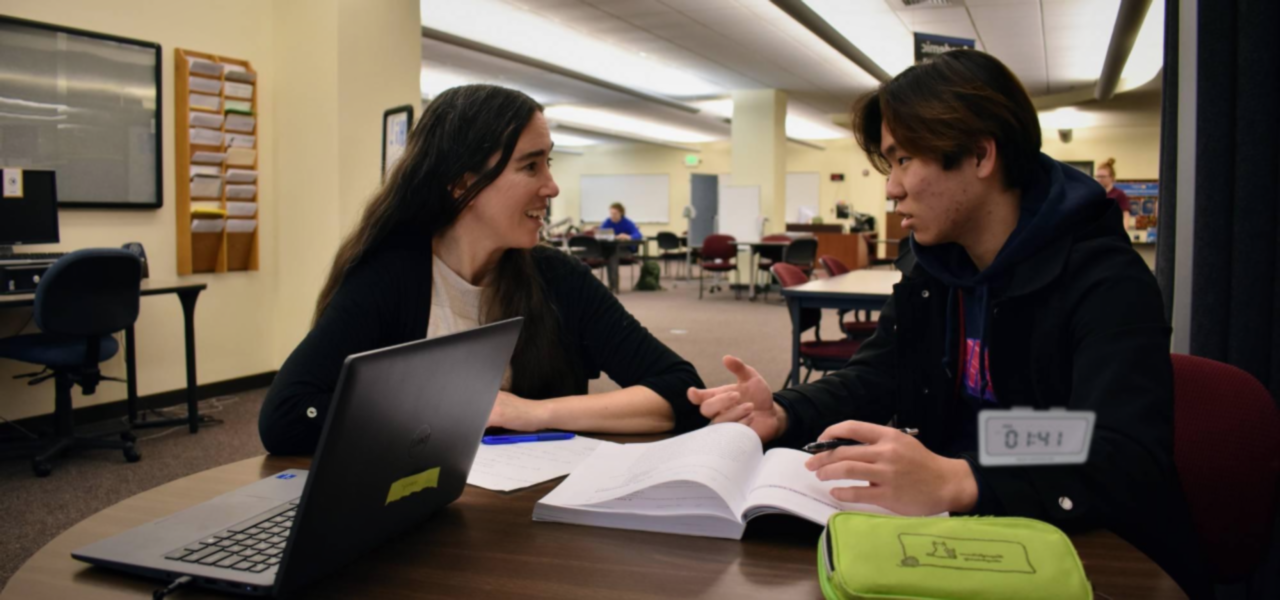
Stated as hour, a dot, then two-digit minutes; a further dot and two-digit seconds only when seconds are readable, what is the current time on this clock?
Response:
1.41
